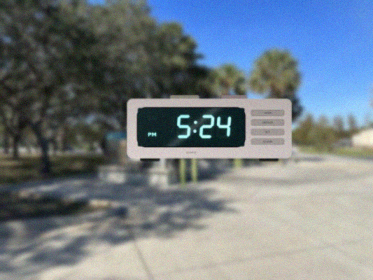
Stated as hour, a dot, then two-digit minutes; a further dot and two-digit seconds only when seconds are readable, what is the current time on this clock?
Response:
5.24
